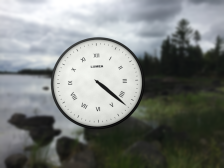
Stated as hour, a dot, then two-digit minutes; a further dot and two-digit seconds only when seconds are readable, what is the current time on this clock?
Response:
4.22
